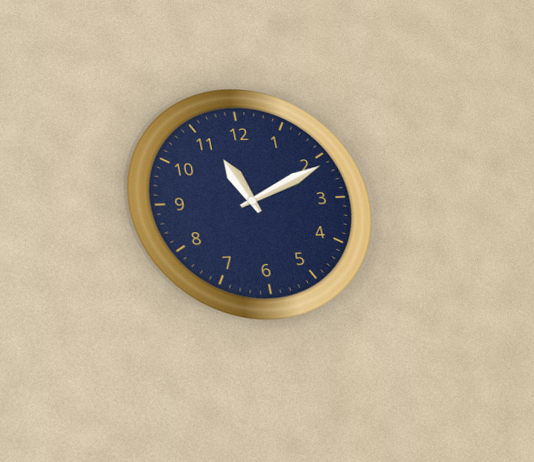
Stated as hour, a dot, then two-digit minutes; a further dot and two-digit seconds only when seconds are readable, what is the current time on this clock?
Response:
11.11
